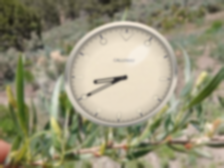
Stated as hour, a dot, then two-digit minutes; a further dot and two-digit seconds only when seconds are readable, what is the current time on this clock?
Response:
8.40
